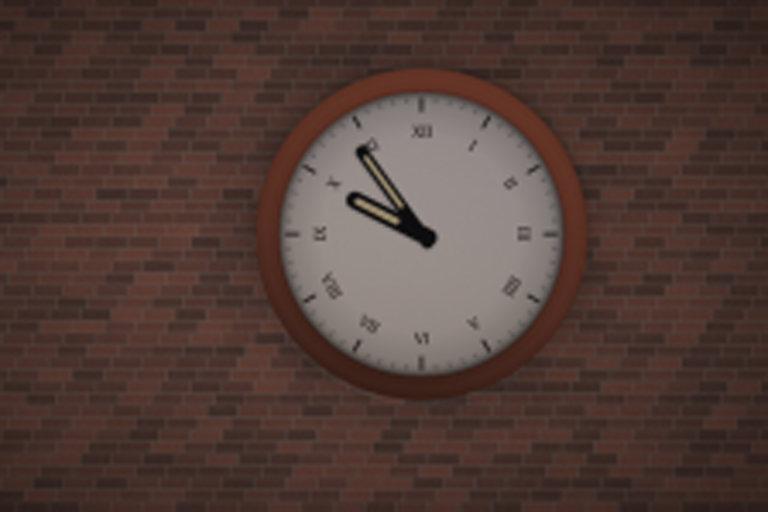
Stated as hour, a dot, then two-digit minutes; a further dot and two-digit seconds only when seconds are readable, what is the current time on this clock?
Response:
9.54
